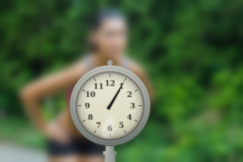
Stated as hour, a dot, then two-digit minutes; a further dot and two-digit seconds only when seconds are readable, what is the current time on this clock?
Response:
1.05
